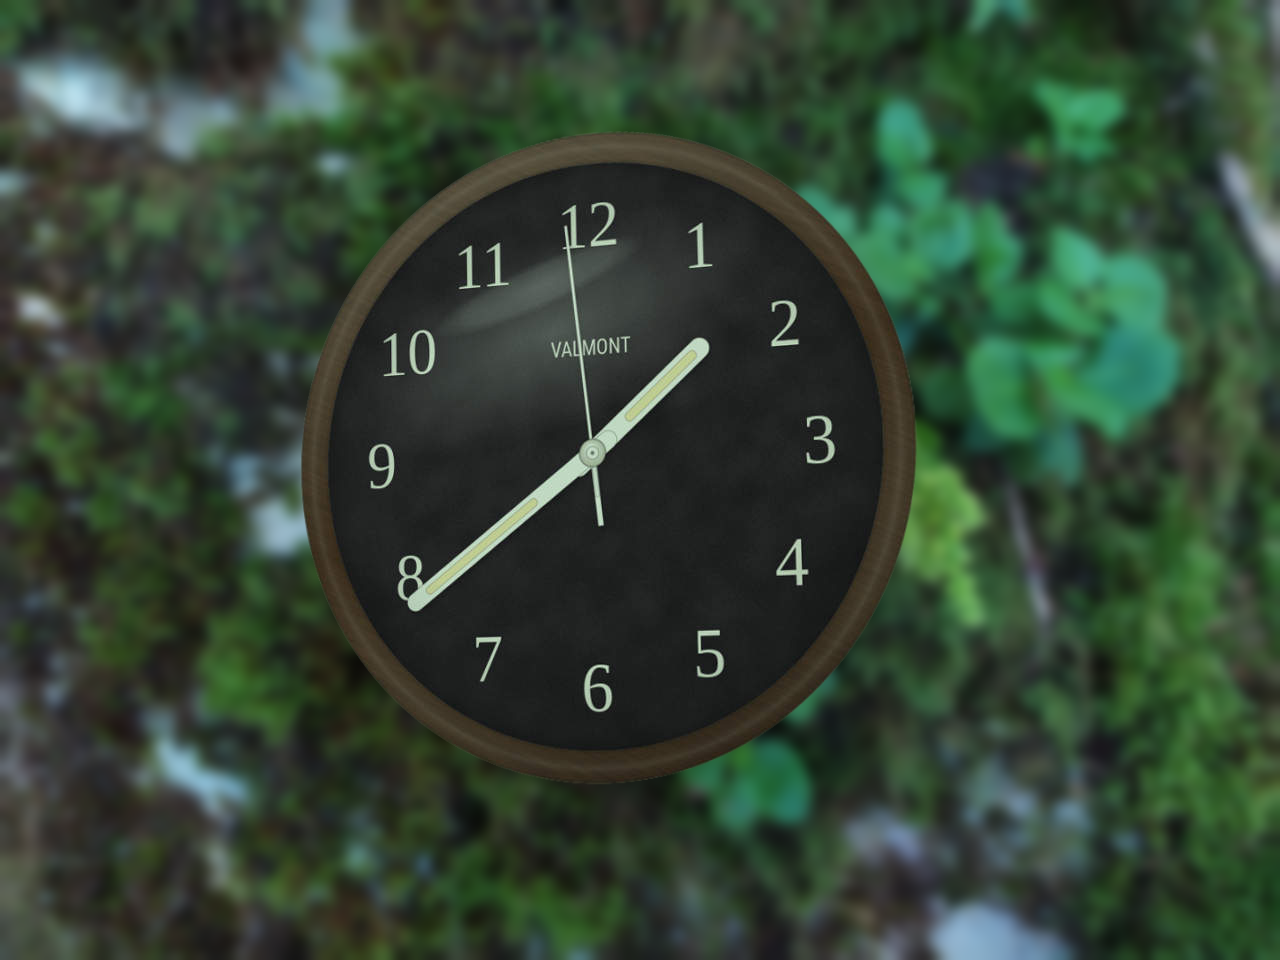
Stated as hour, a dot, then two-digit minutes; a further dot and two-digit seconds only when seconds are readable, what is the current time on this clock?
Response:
1.38.59
